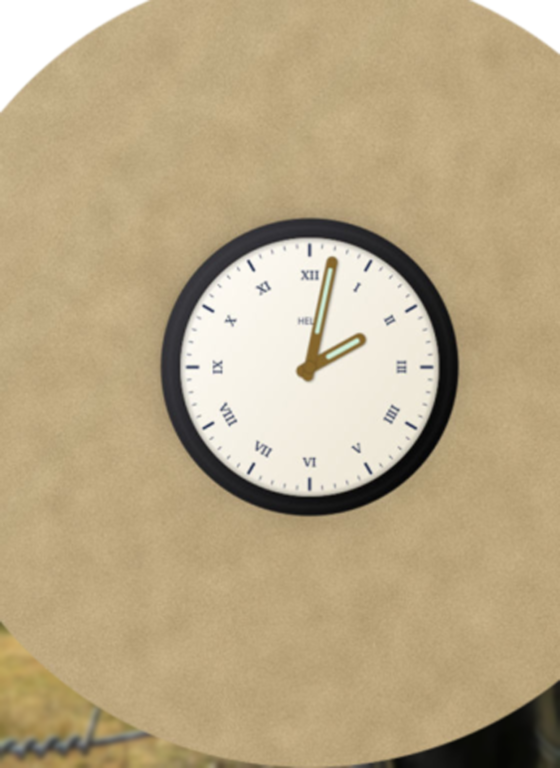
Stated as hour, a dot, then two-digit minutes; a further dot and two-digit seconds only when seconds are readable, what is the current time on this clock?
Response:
2.02
